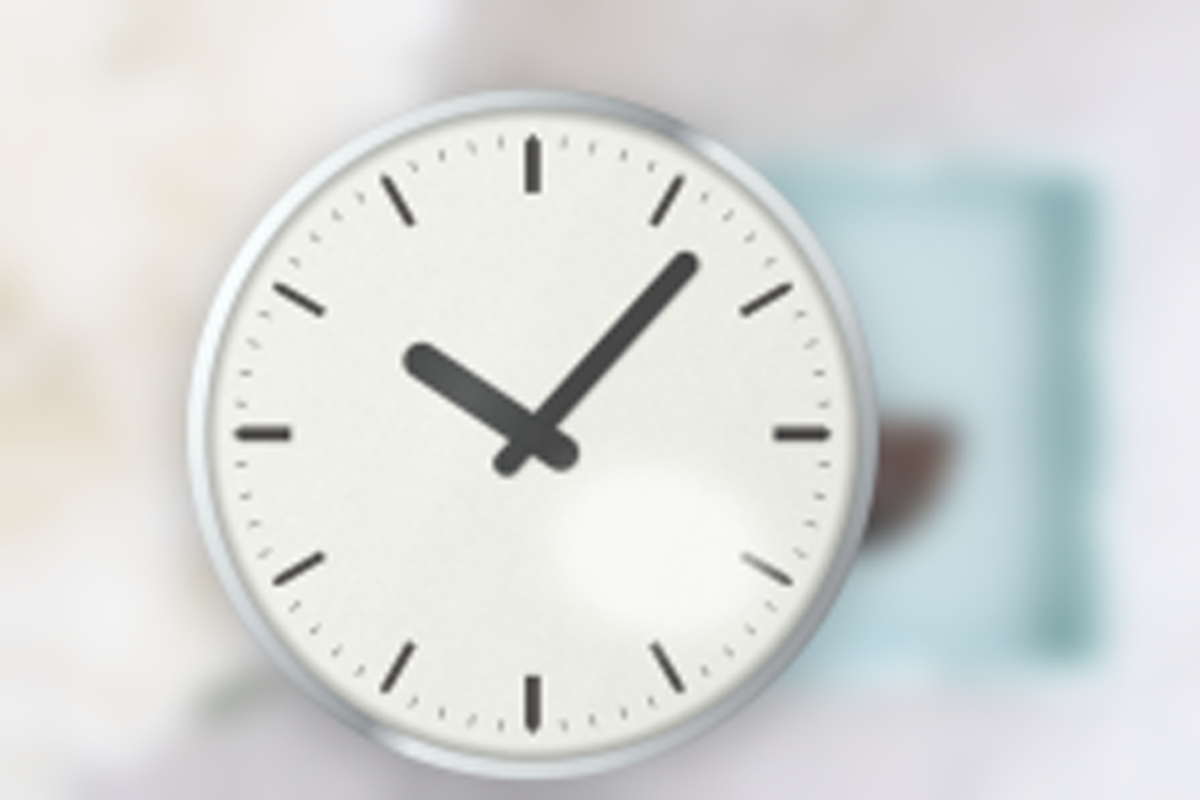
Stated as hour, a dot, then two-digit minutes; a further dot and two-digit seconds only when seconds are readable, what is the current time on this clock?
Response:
10.07
